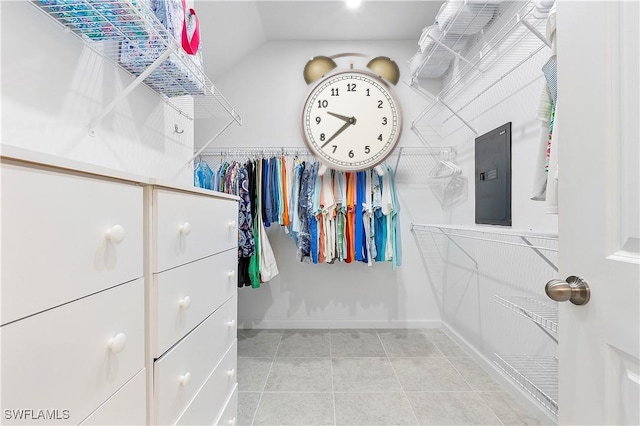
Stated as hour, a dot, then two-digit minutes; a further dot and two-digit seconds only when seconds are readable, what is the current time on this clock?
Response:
9.38
